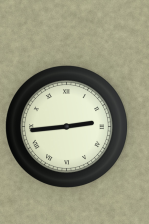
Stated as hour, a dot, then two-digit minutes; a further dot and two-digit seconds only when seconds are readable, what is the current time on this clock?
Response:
2.44
